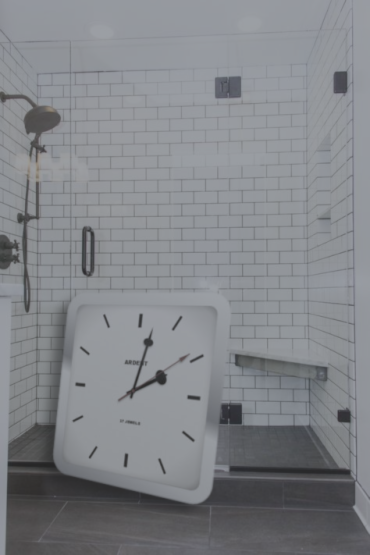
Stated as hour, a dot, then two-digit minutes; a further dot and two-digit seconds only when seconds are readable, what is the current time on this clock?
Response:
2.02.09
